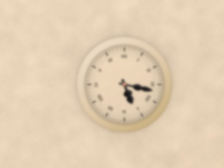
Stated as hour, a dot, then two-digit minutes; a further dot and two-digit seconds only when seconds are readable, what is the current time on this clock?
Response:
5.17
